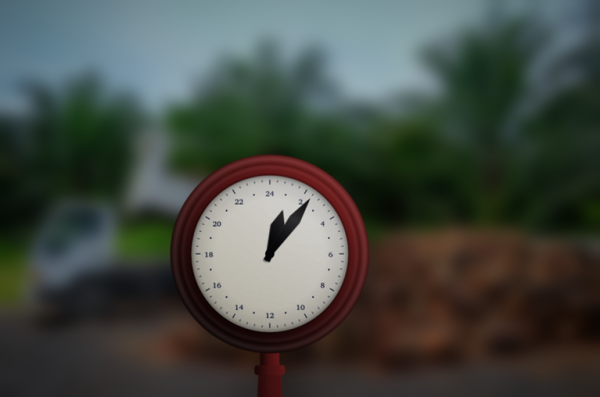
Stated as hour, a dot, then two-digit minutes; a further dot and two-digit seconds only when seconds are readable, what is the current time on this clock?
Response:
1.06
